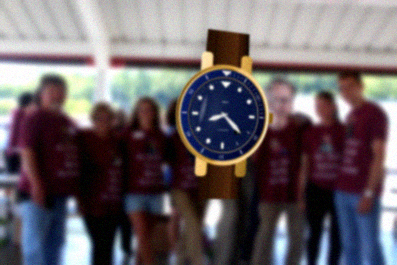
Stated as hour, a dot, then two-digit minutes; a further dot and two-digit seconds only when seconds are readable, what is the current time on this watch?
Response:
8.22
